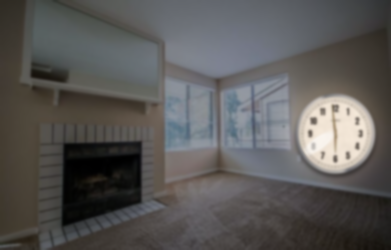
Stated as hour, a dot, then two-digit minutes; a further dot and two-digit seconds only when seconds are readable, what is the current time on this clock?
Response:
5.59
